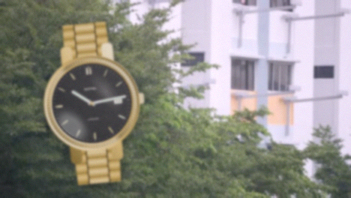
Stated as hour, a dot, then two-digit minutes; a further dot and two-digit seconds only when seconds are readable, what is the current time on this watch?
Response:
10.14
